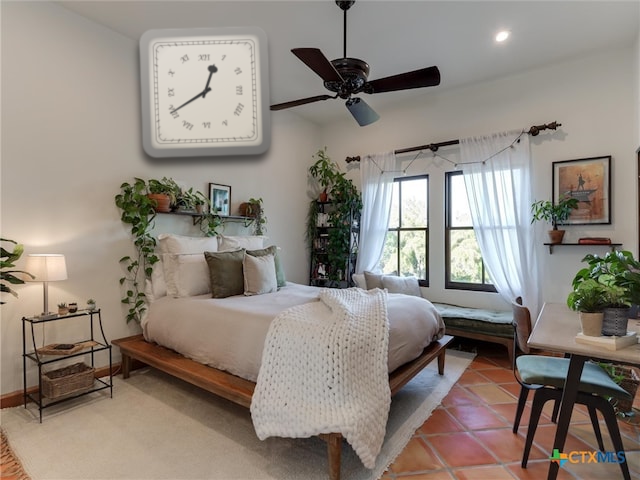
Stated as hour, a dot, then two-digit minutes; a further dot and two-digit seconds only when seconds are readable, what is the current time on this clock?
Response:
12.40
